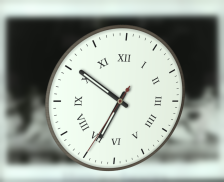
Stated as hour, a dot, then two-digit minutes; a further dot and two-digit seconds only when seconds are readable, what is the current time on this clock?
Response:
6.50.35
